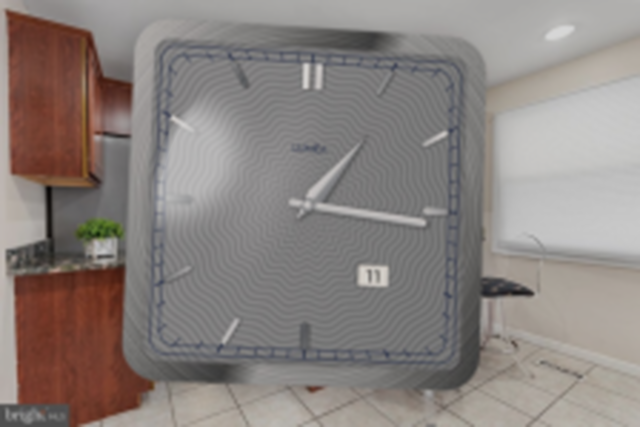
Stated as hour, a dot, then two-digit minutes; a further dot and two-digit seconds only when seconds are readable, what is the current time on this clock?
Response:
1.16
